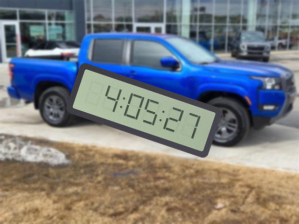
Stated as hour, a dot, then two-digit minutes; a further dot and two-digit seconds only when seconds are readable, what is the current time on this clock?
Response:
4.05.27
